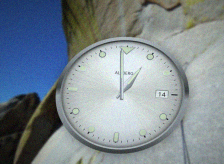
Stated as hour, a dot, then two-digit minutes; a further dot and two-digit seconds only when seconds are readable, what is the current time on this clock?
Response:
12.59
